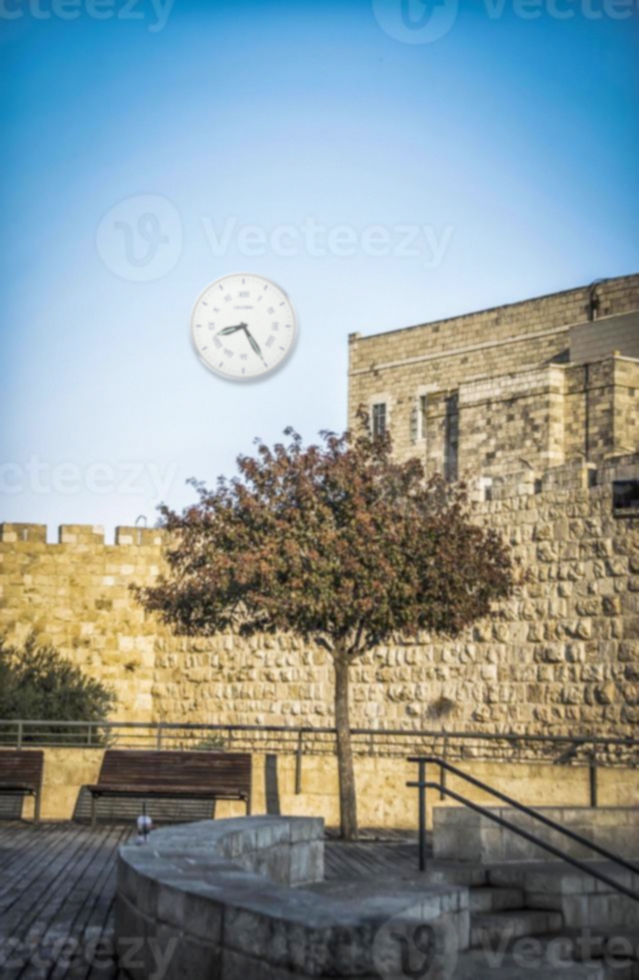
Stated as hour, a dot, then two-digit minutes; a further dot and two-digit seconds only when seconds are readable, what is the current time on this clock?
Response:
8.25
